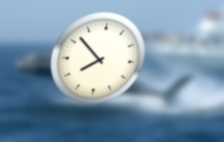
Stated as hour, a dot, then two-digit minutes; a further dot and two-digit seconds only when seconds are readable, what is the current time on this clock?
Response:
7.52
